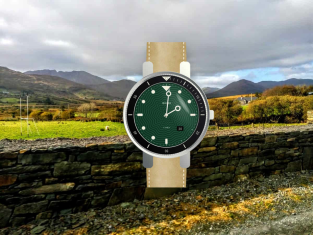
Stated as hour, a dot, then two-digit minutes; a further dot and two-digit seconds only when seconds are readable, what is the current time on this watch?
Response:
2.01
